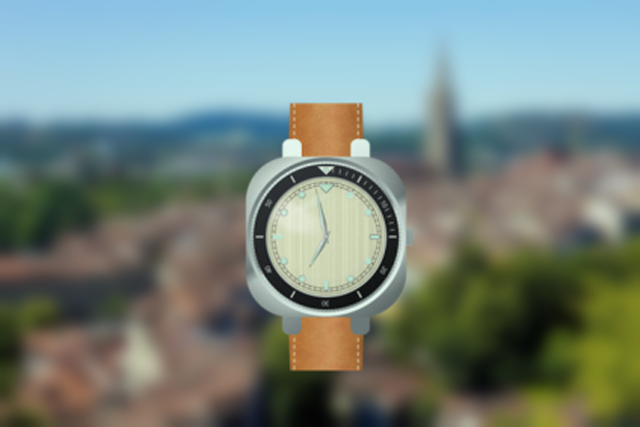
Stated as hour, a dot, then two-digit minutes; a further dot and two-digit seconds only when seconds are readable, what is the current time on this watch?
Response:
6.58
